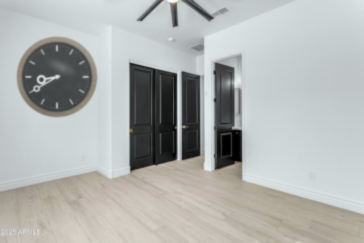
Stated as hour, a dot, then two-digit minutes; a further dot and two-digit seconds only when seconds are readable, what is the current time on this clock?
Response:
8.40
